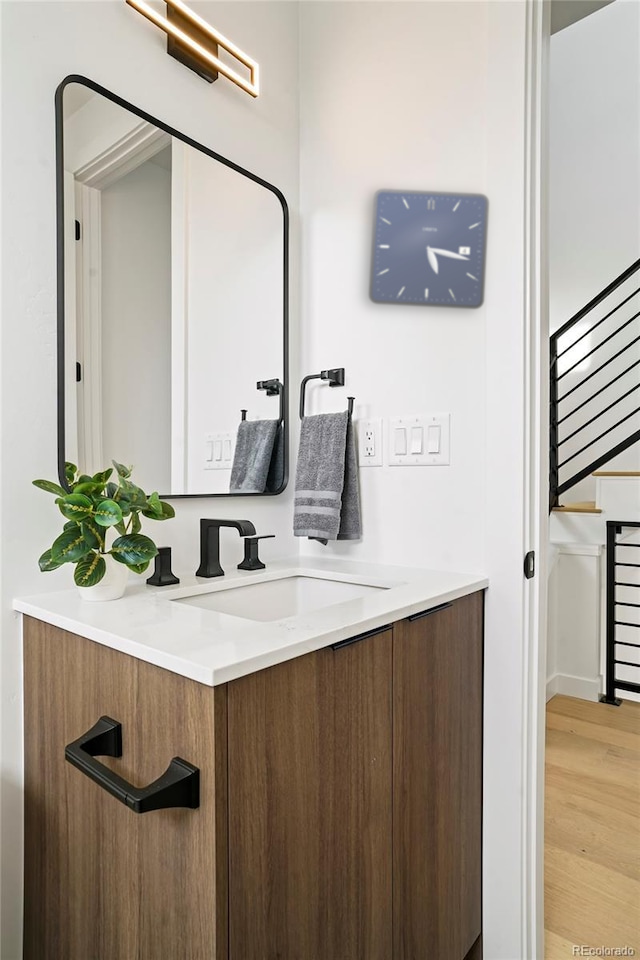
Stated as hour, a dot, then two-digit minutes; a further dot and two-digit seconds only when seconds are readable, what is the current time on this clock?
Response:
5.17
